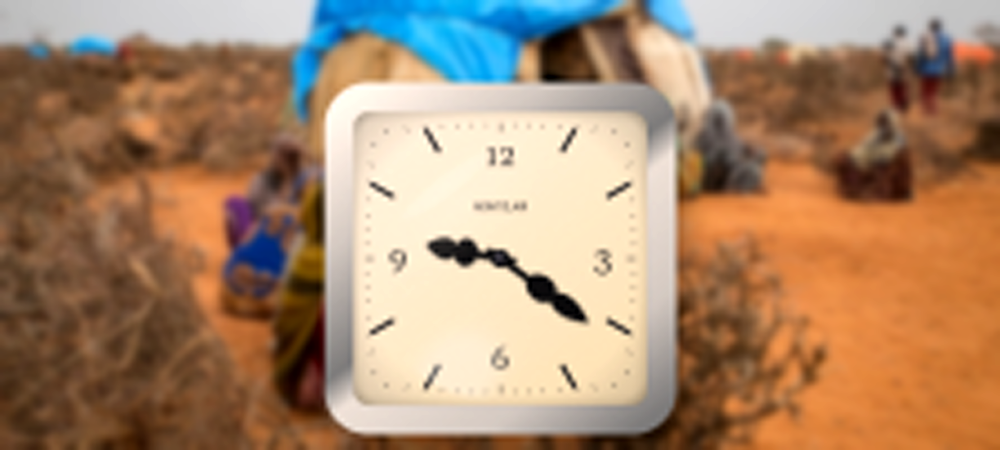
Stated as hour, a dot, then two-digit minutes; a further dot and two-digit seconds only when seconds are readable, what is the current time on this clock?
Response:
9.21
